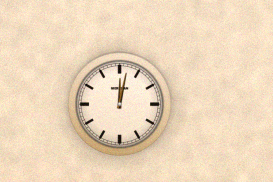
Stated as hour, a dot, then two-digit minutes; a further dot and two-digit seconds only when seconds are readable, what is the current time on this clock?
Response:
12.02
